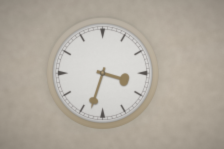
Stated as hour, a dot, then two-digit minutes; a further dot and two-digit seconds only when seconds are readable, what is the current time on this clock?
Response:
3.33
